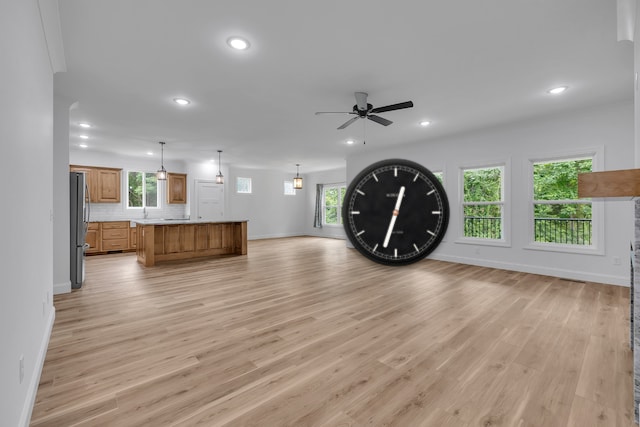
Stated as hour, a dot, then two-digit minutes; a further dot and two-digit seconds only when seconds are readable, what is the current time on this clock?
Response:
12.33
